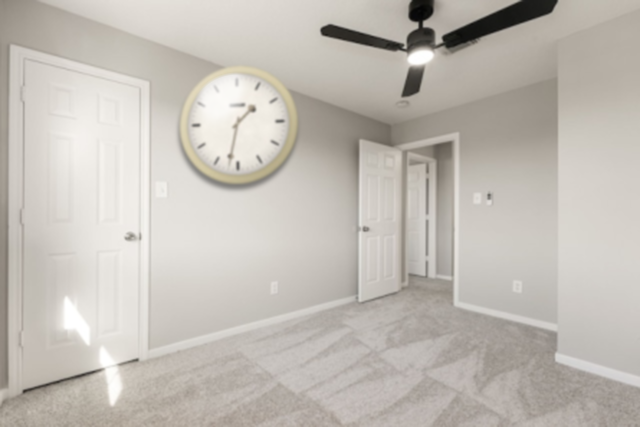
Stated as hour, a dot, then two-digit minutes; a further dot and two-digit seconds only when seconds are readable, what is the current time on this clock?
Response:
1.32
